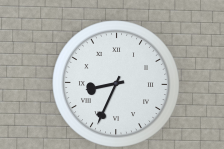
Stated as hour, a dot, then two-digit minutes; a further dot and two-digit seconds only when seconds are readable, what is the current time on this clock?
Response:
8.34
